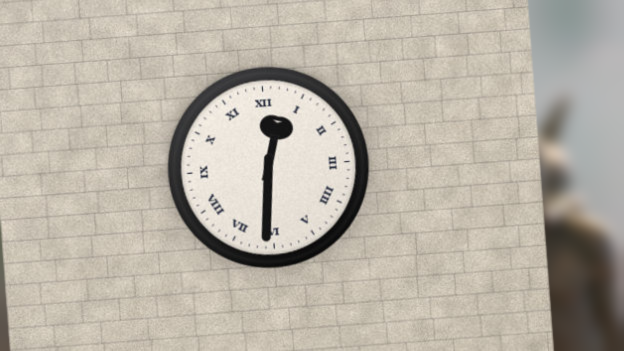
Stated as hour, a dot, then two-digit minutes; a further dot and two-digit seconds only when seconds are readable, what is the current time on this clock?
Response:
12.31
